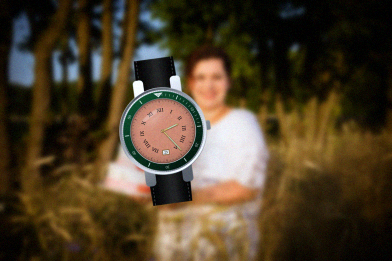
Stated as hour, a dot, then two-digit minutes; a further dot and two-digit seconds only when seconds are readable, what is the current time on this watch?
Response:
2.24
